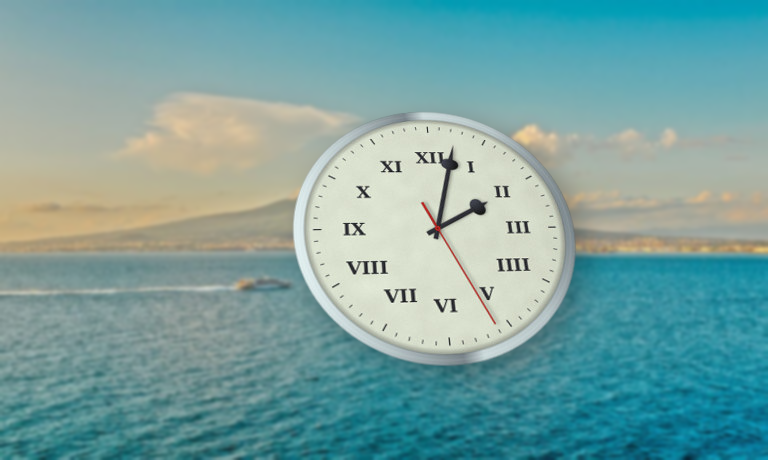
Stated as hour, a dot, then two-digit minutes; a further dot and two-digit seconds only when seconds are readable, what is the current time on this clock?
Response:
2.02.26
